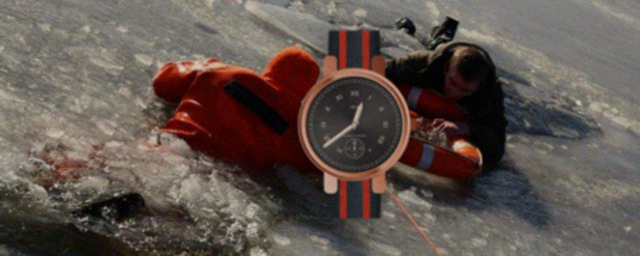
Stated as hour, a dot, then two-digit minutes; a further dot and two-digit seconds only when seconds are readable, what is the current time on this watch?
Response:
12.39
